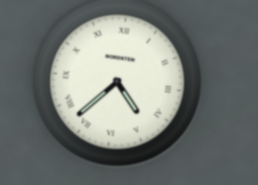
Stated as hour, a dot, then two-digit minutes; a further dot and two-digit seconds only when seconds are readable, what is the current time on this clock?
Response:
4.37
